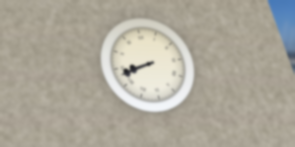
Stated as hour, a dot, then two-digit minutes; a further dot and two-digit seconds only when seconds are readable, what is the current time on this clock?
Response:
8.43
